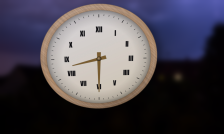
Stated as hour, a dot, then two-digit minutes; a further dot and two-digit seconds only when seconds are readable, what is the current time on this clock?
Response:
8.30
